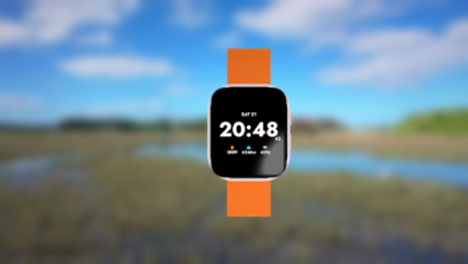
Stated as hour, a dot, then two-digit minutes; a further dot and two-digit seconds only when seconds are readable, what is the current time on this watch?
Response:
20.48
